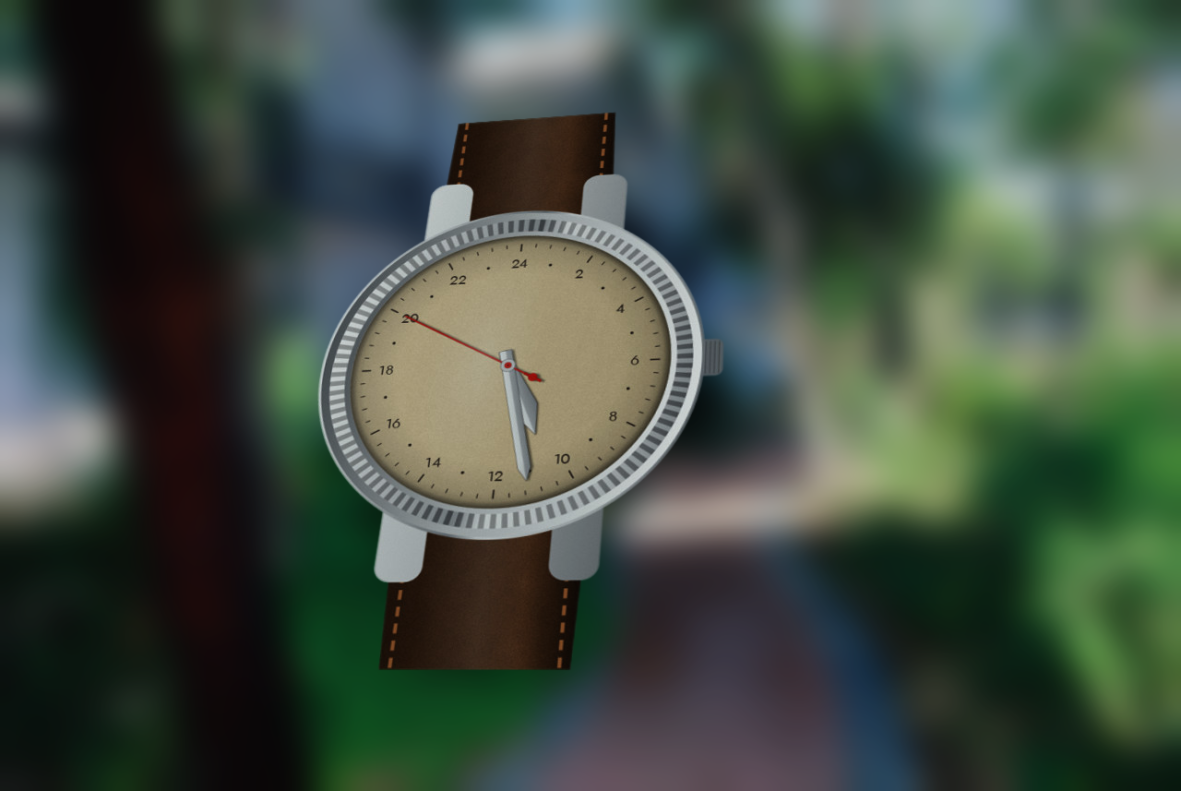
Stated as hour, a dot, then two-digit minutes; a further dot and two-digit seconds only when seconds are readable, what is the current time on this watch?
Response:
10.27.50
